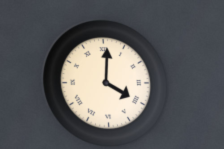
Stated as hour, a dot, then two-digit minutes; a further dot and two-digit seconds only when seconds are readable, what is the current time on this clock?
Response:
4.01
